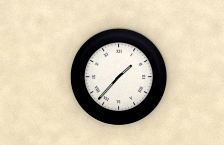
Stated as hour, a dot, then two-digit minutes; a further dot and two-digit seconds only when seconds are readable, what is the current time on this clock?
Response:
1.37
